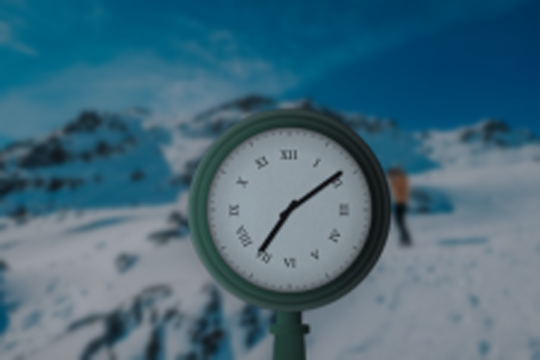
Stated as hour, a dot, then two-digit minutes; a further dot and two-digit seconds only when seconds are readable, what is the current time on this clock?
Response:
7.09
